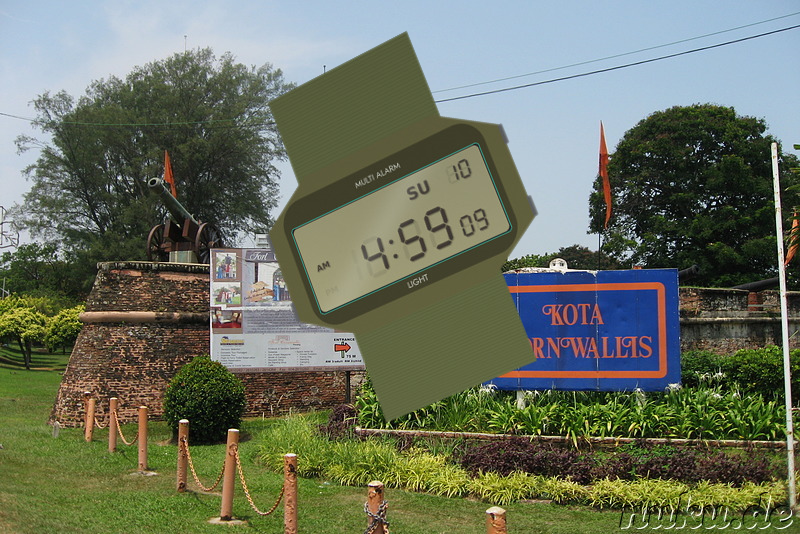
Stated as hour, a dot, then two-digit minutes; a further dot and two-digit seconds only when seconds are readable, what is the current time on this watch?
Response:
4.59.09
